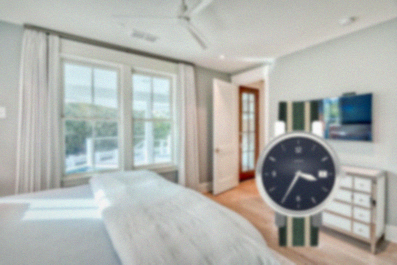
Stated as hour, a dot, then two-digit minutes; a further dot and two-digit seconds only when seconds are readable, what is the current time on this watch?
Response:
3.35
